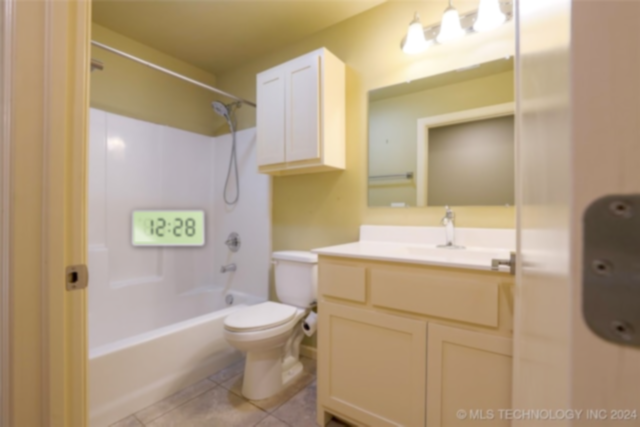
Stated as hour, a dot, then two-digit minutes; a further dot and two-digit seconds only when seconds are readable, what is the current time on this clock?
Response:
12.28
